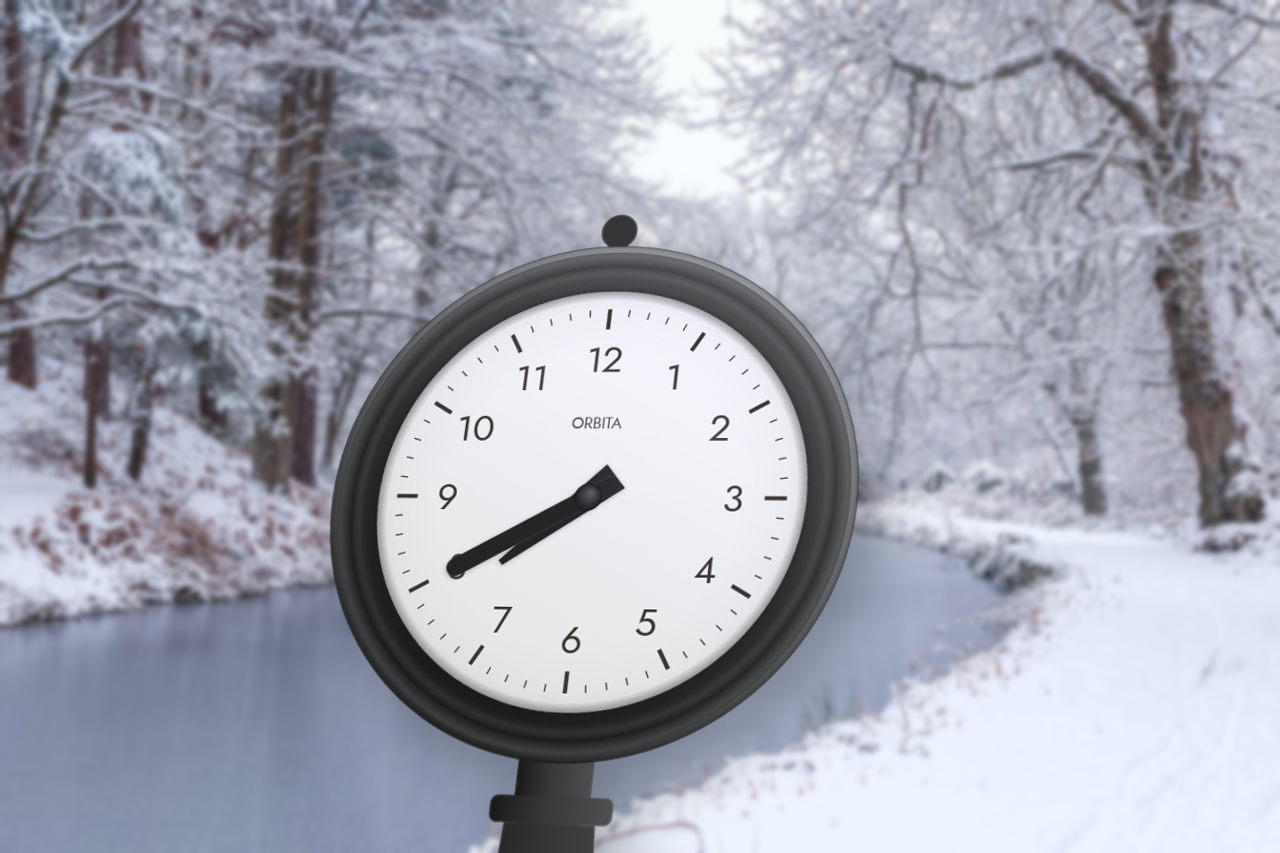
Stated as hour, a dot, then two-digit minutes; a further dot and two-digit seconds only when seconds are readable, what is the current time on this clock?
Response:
7.40
